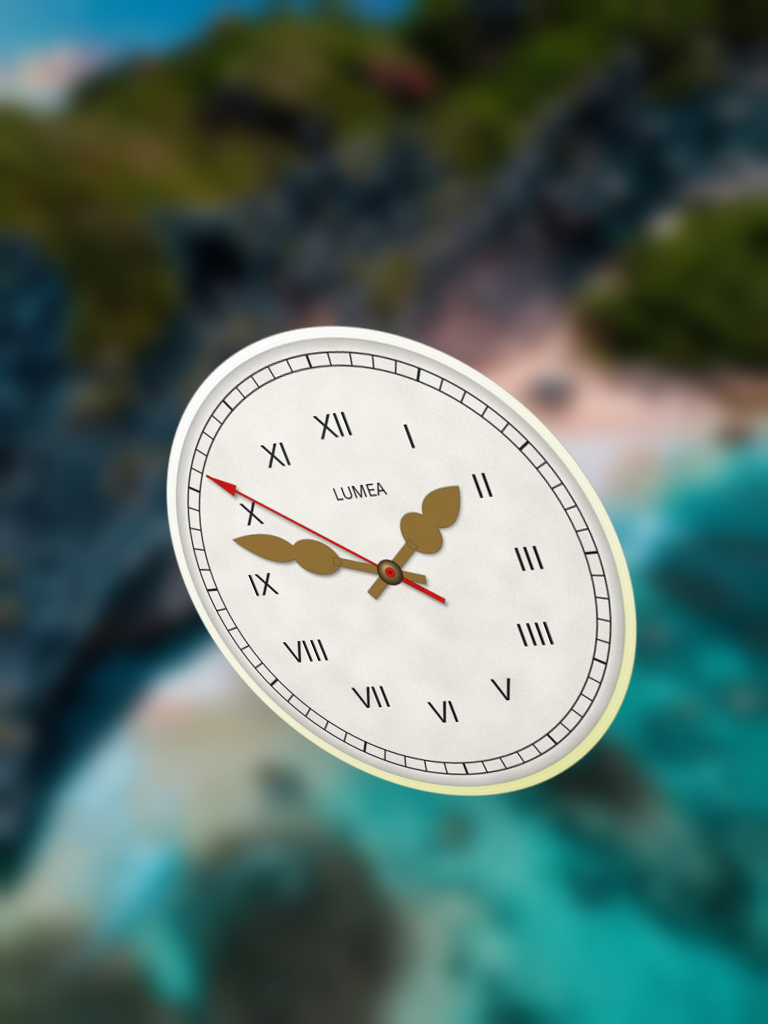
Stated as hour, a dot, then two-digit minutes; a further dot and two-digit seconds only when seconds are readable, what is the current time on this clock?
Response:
1.47.51
